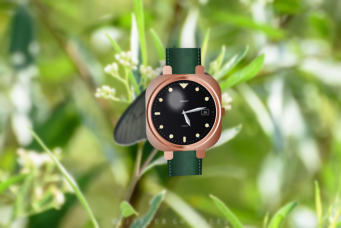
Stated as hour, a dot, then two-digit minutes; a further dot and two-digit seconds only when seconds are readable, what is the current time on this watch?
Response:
5.13
